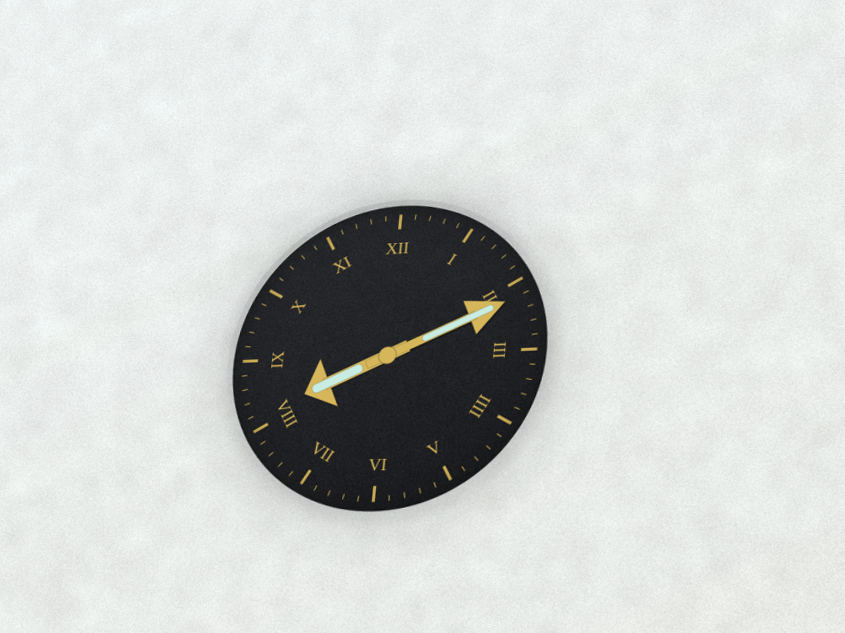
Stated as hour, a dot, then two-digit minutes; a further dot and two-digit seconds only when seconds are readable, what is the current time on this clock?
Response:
8.11
